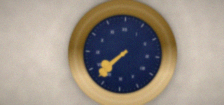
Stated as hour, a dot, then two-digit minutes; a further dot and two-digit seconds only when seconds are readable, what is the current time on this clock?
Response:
7.37
